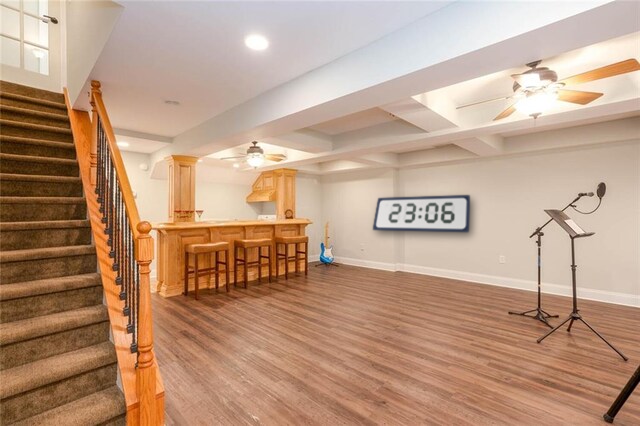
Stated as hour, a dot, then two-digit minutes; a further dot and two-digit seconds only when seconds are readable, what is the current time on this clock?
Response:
23.06
